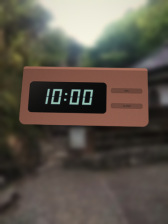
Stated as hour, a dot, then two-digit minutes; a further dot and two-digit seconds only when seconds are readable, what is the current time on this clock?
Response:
10.00
